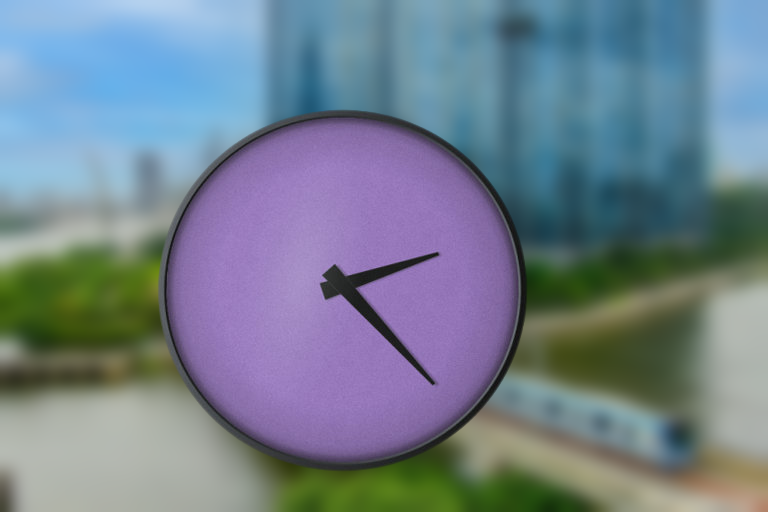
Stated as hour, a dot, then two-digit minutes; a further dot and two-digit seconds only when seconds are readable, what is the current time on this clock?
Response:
2.23
